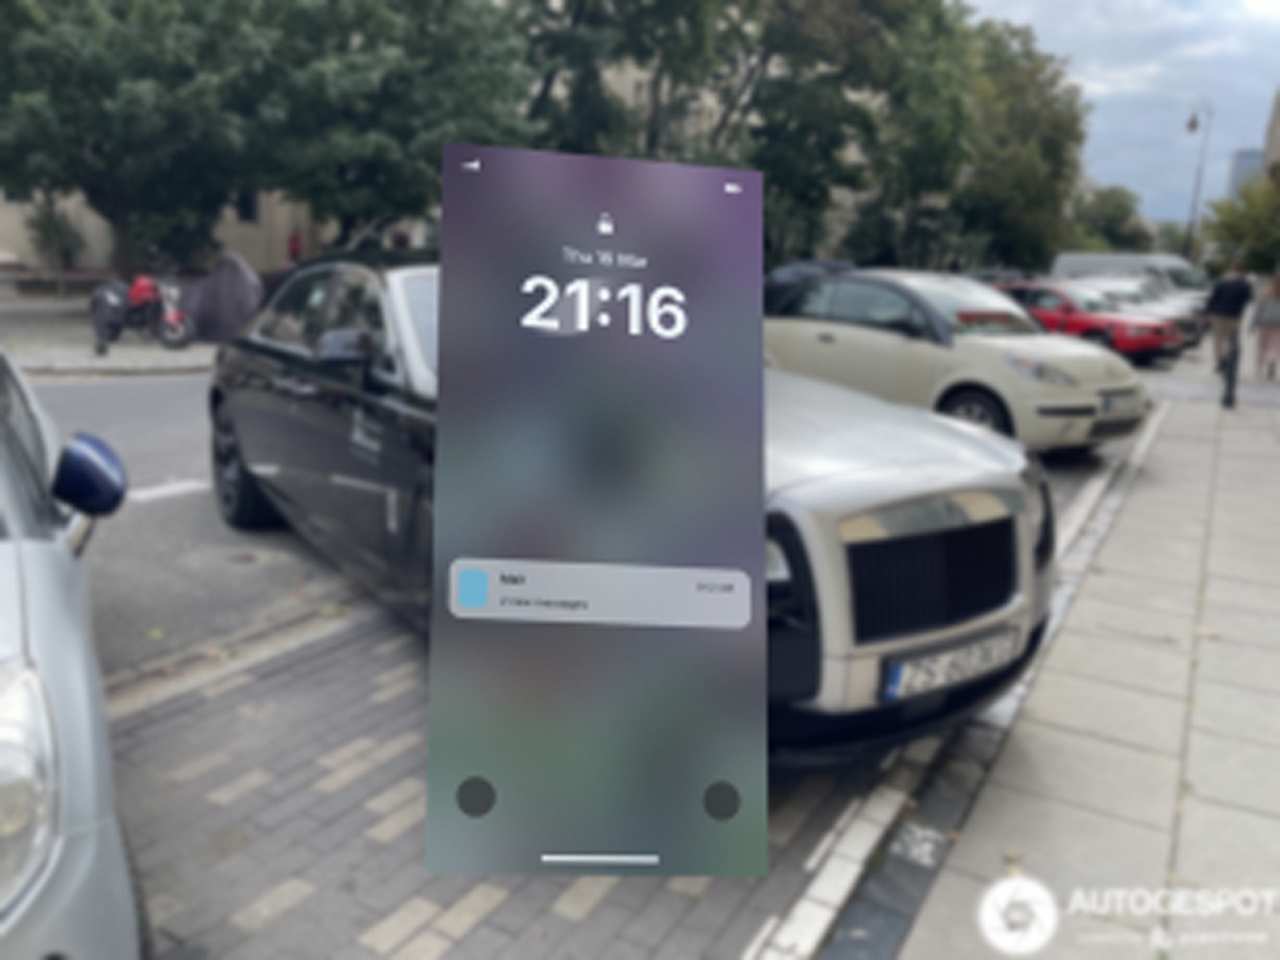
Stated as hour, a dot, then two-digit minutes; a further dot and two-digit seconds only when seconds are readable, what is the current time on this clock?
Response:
21.16
